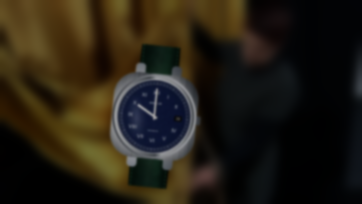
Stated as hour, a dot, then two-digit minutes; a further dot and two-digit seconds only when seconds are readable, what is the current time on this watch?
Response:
10.00
